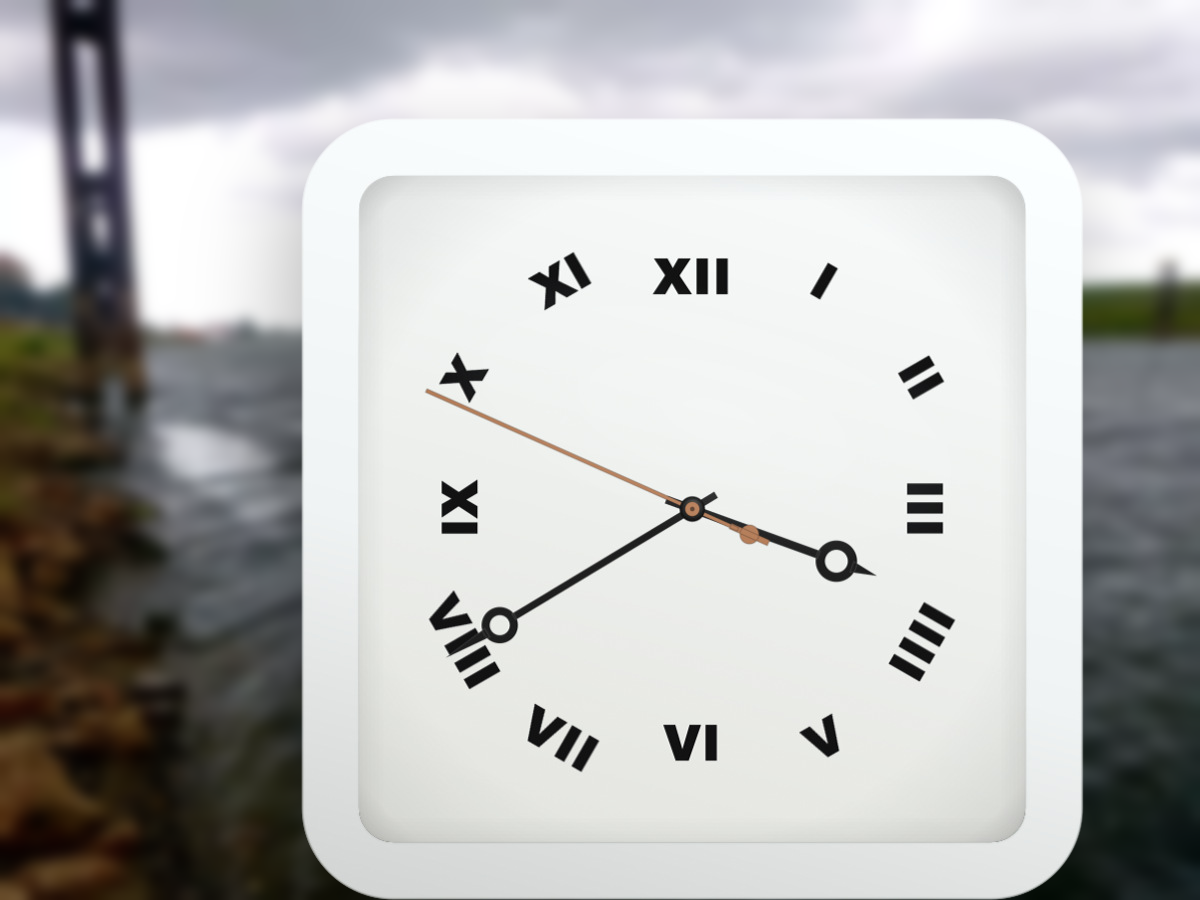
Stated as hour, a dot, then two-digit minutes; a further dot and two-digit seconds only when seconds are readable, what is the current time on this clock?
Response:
3.39.49
